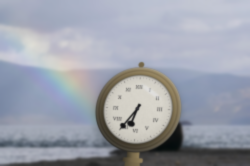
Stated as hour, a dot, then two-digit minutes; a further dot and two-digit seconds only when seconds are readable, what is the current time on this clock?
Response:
6.36
